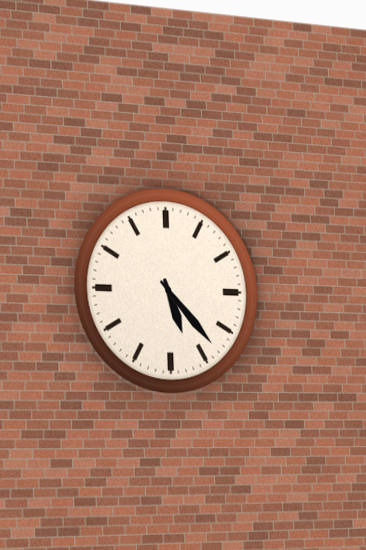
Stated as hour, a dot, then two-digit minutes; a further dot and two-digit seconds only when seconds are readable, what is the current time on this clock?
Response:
5.23
